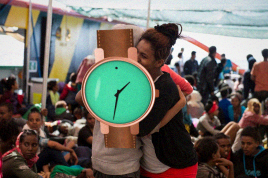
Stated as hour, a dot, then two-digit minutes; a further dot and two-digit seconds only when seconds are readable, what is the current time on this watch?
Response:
1.32
